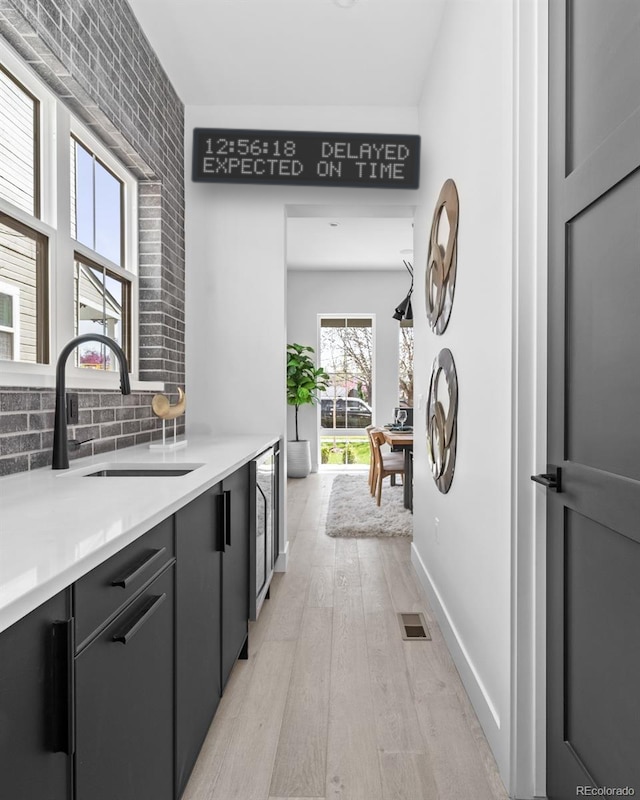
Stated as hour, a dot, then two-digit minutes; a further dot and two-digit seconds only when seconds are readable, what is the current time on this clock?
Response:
12.56.18
